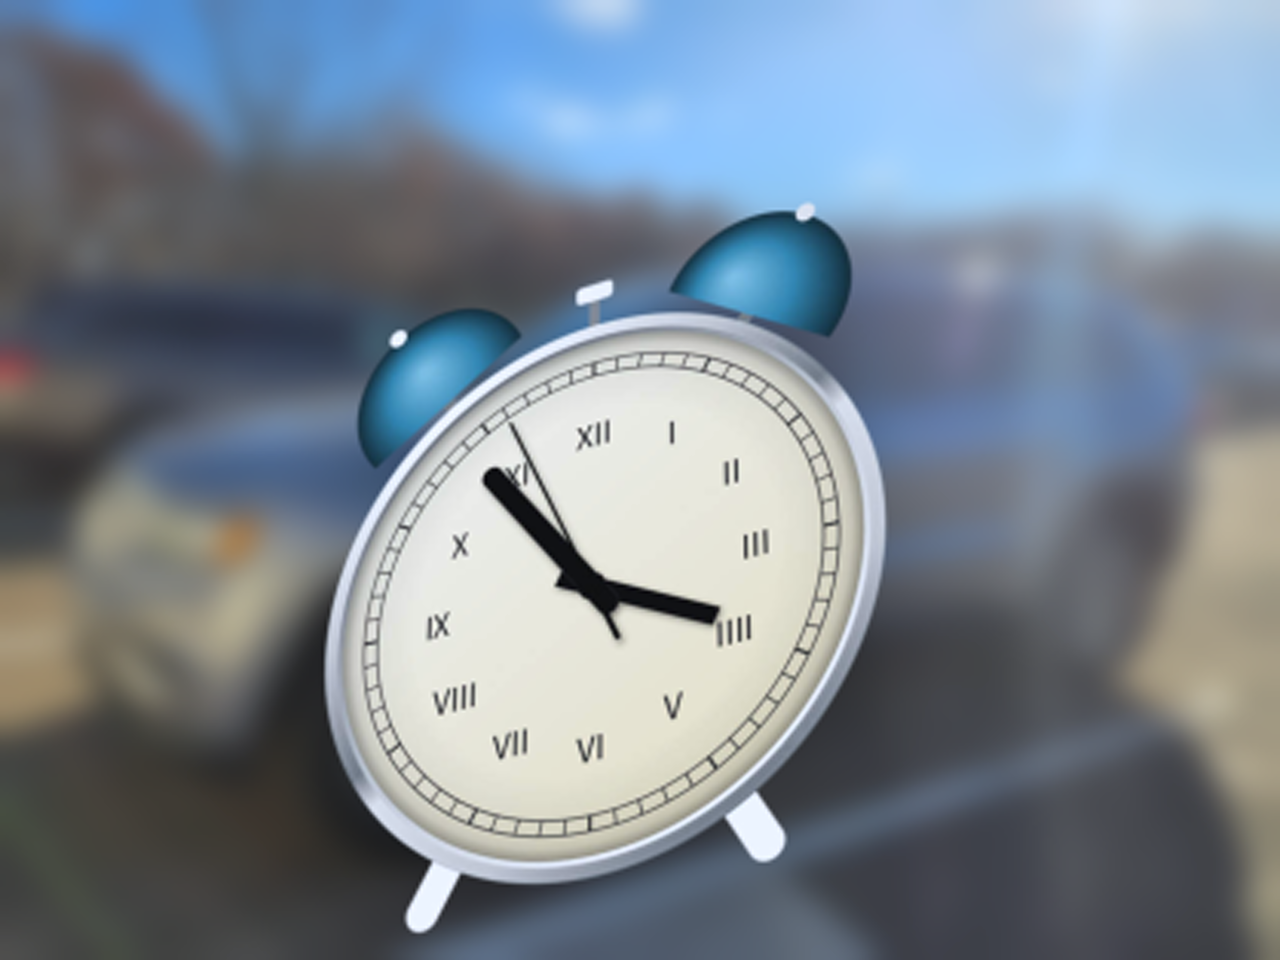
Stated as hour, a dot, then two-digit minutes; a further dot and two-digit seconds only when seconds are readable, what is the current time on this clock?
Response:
3.53.56
